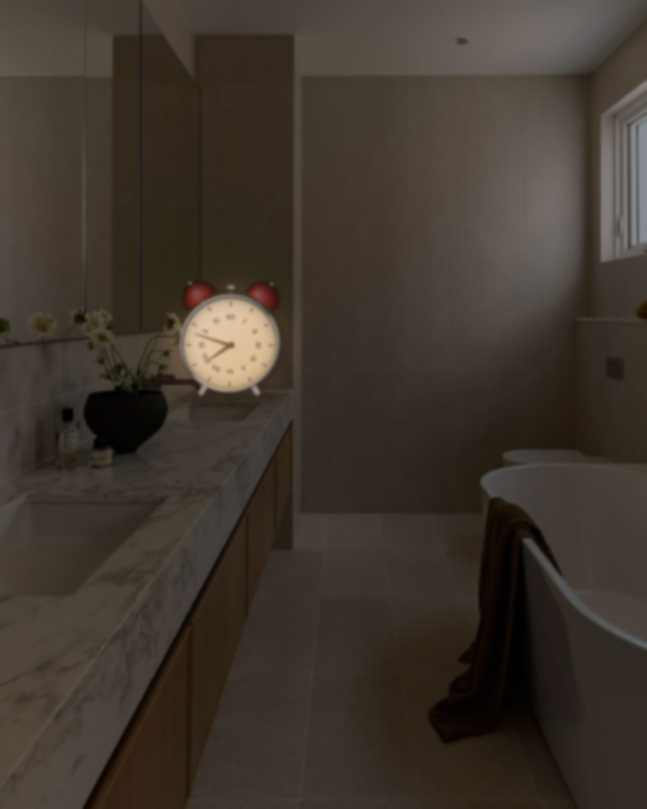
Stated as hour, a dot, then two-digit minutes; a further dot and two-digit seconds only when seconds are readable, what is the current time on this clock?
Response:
7.48
